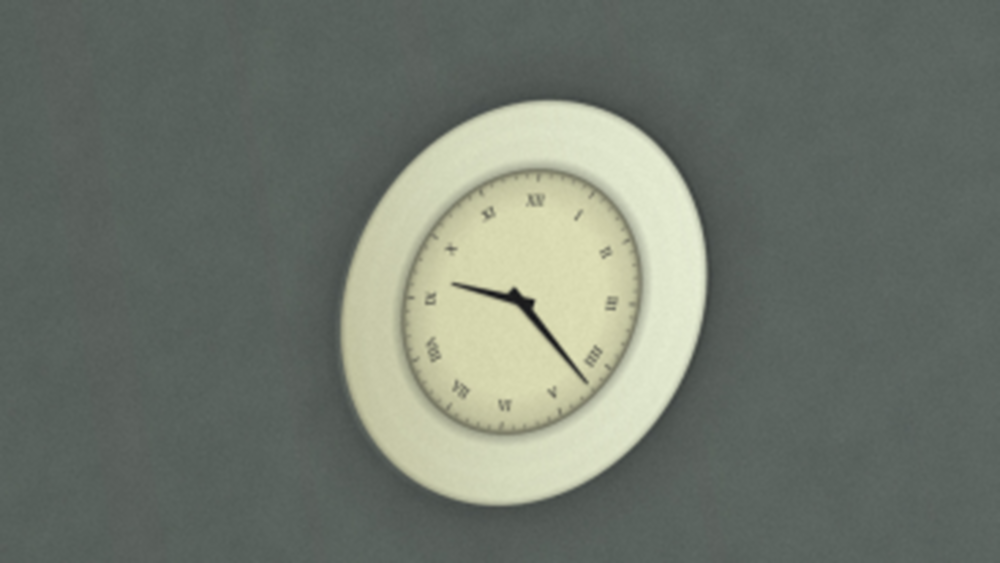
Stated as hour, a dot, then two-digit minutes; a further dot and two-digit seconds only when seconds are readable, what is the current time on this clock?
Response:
9.22
